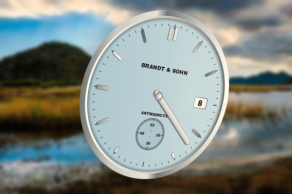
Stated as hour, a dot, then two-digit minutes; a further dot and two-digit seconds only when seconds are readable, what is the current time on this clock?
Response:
4.22
